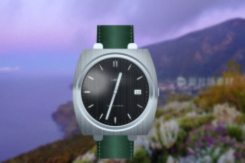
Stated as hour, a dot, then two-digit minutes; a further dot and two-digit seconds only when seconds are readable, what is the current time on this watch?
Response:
12.33
